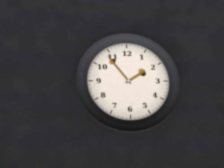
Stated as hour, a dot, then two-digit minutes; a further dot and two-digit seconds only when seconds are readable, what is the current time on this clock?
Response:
1.54
